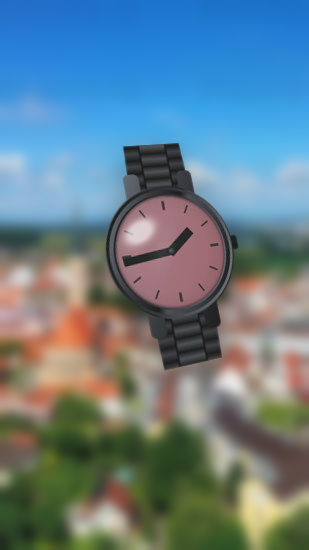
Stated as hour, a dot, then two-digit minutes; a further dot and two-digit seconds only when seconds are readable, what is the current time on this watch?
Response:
1.44
